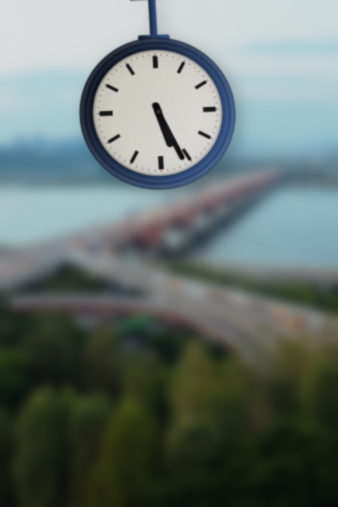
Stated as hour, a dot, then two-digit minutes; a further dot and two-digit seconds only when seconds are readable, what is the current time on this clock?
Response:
5.26
